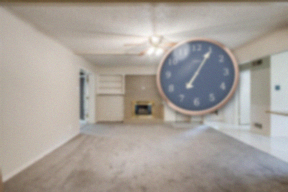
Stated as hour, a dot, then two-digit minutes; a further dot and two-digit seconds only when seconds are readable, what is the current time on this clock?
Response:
7.05
